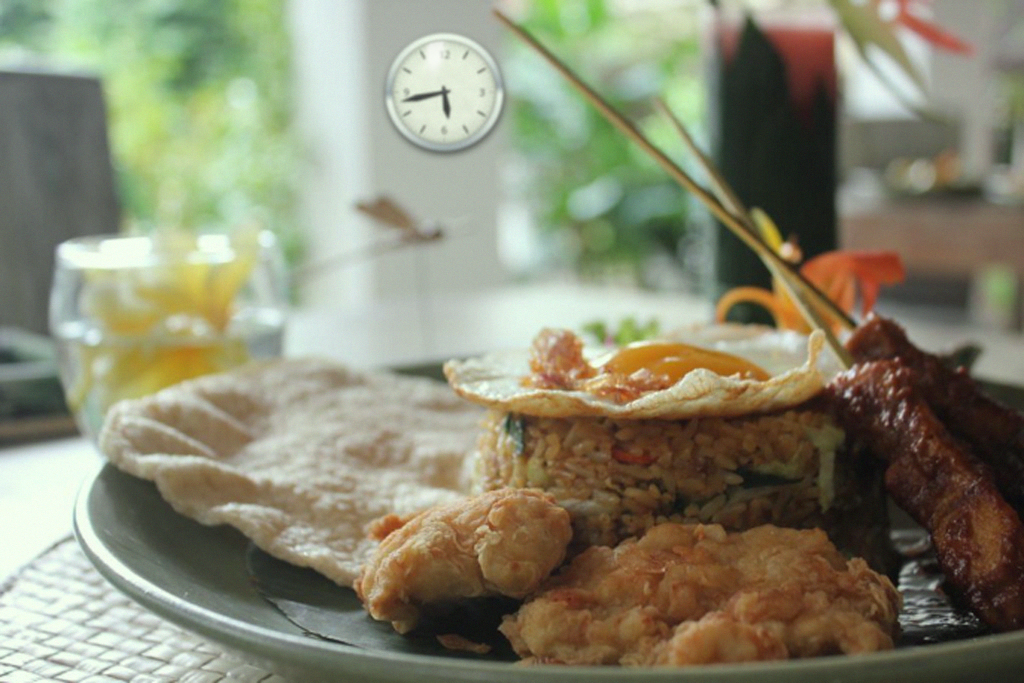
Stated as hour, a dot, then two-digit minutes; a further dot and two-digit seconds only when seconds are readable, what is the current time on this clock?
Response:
5.43
